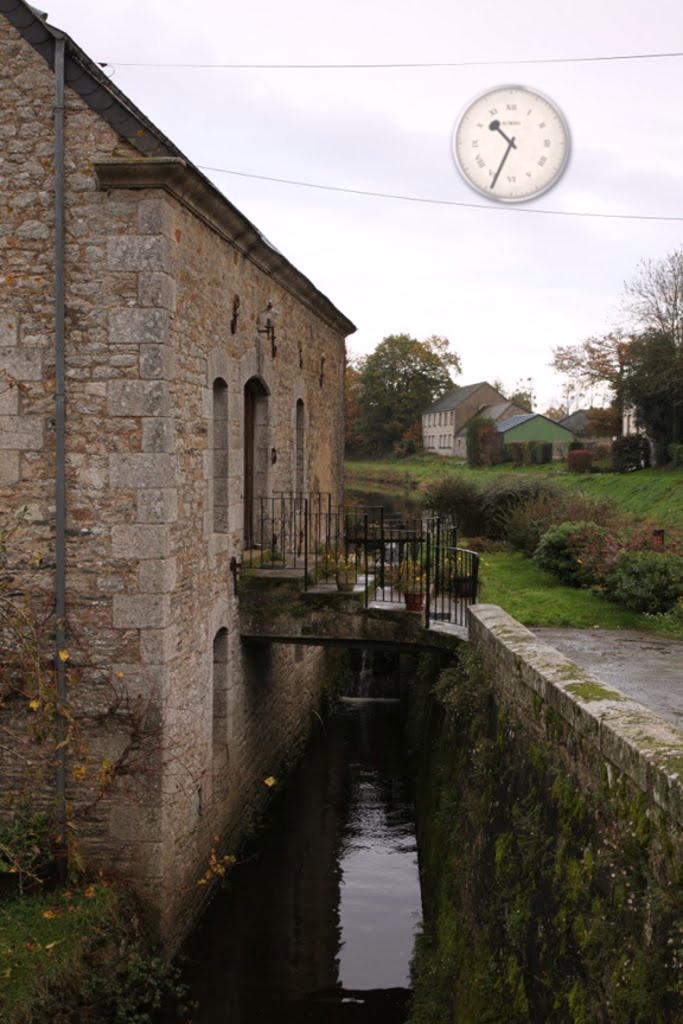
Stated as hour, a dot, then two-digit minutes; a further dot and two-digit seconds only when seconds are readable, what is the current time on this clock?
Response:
10.34
